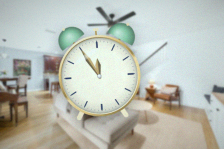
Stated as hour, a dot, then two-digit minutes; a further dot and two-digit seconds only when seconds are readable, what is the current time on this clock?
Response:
11.55
